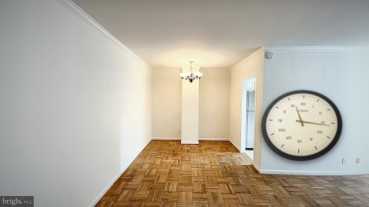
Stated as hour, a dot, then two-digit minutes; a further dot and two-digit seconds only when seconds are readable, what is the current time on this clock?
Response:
11.16
